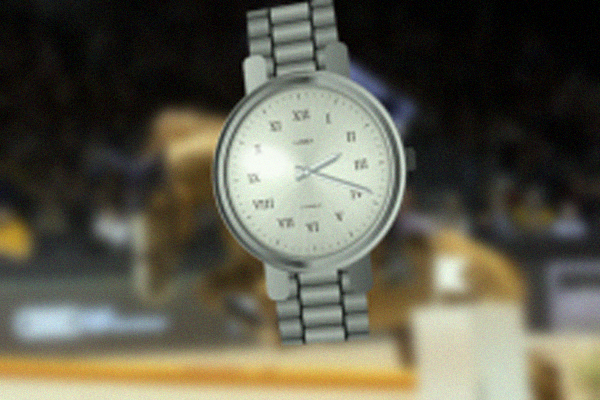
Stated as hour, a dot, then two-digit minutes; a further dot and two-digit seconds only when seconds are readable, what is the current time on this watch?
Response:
2.19
